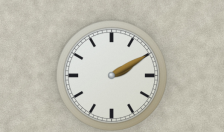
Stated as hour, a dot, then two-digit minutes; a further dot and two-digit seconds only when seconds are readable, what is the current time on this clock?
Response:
2.10
